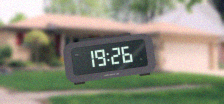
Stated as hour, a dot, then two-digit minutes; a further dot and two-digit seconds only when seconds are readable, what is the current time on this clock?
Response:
19.26
